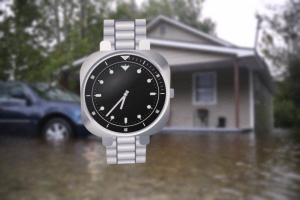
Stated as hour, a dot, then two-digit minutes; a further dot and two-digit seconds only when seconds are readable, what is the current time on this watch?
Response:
6.37
